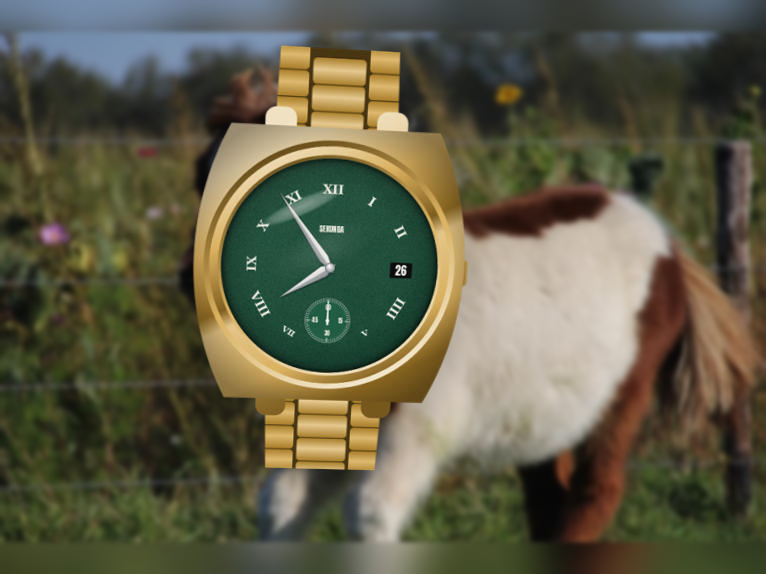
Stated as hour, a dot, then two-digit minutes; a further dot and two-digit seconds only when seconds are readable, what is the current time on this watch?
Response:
7.54
